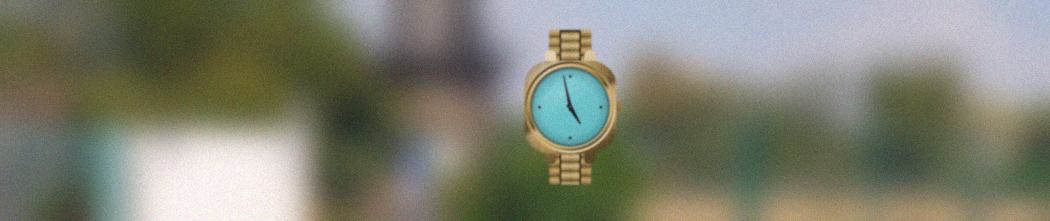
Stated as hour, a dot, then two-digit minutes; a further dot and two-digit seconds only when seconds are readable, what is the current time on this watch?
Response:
4.58
